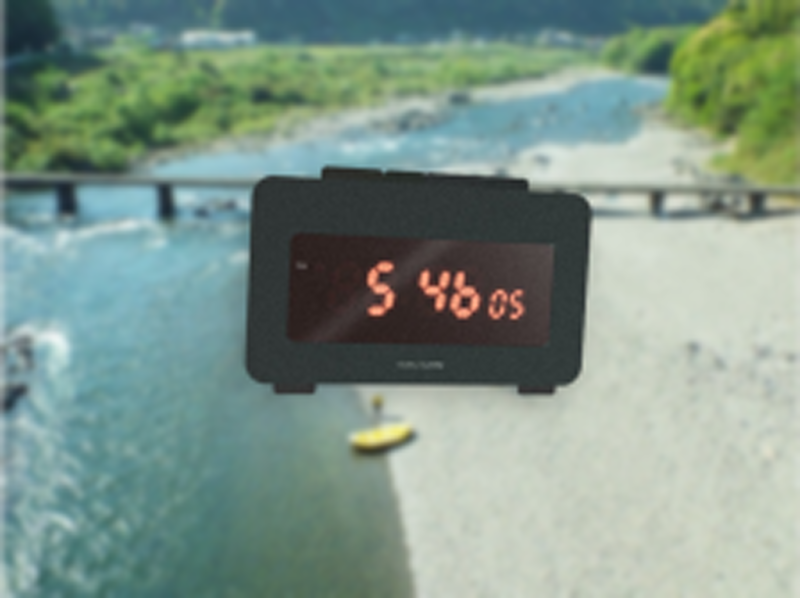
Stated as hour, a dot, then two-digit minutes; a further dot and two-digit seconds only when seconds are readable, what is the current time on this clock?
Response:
5.46.05
